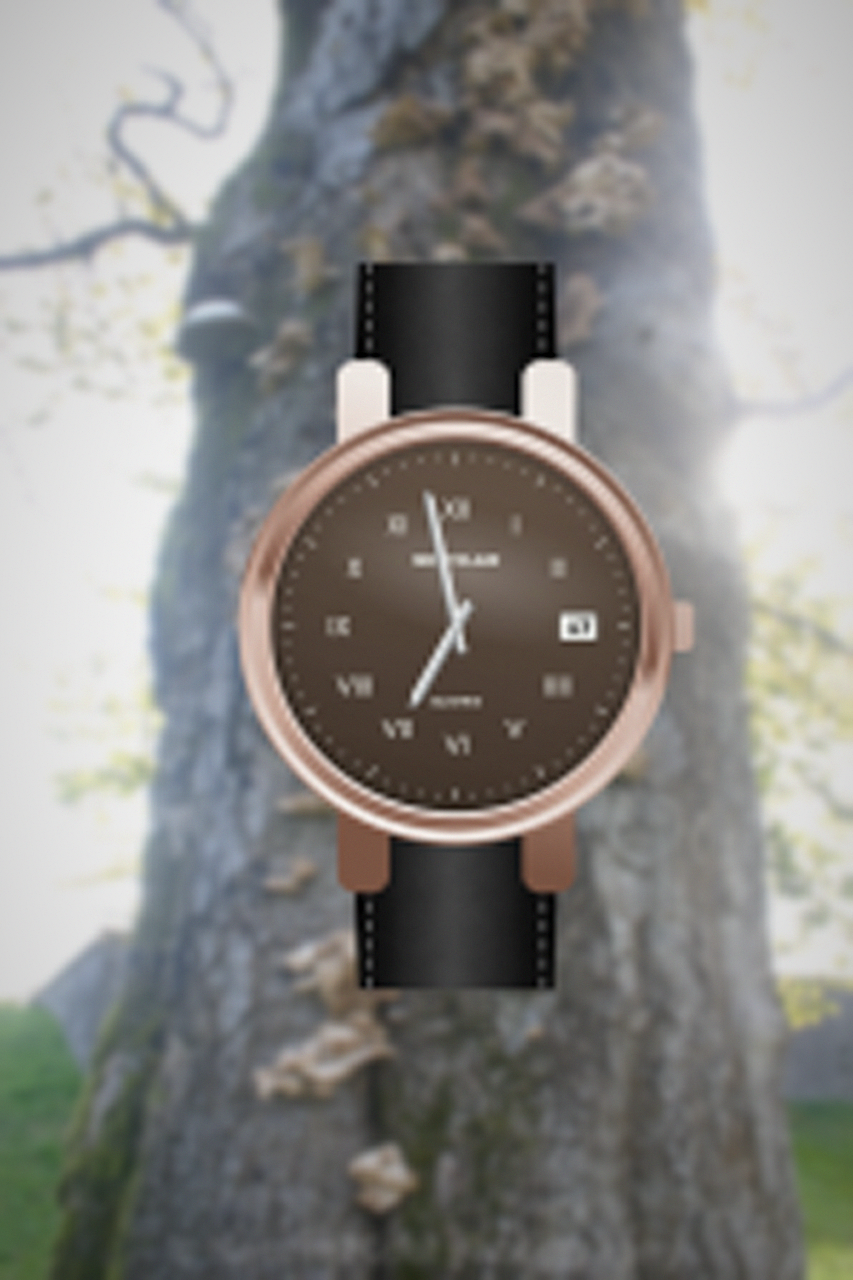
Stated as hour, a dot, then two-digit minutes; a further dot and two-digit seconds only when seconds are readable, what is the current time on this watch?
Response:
6.58
